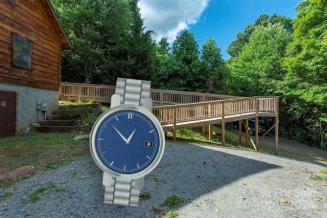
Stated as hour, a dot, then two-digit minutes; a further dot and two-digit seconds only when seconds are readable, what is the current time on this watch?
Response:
12.52
